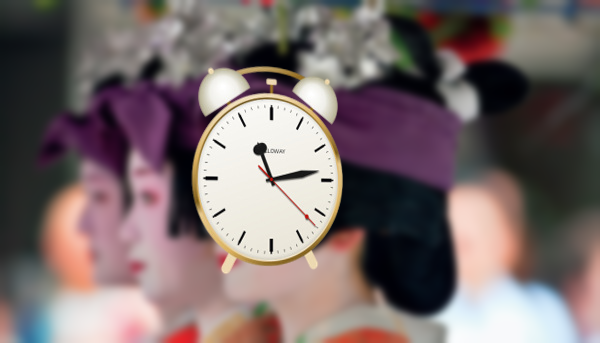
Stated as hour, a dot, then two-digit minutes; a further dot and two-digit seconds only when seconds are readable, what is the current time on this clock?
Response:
11.13.22
